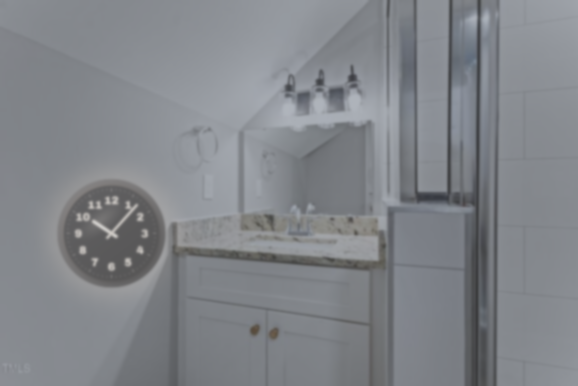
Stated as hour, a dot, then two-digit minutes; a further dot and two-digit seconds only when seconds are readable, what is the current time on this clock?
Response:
10.07
